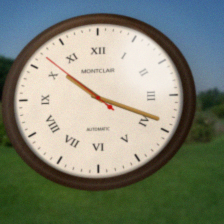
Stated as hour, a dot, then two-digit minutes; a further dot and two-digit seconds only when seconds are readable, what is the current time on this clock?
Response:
10.18.52
